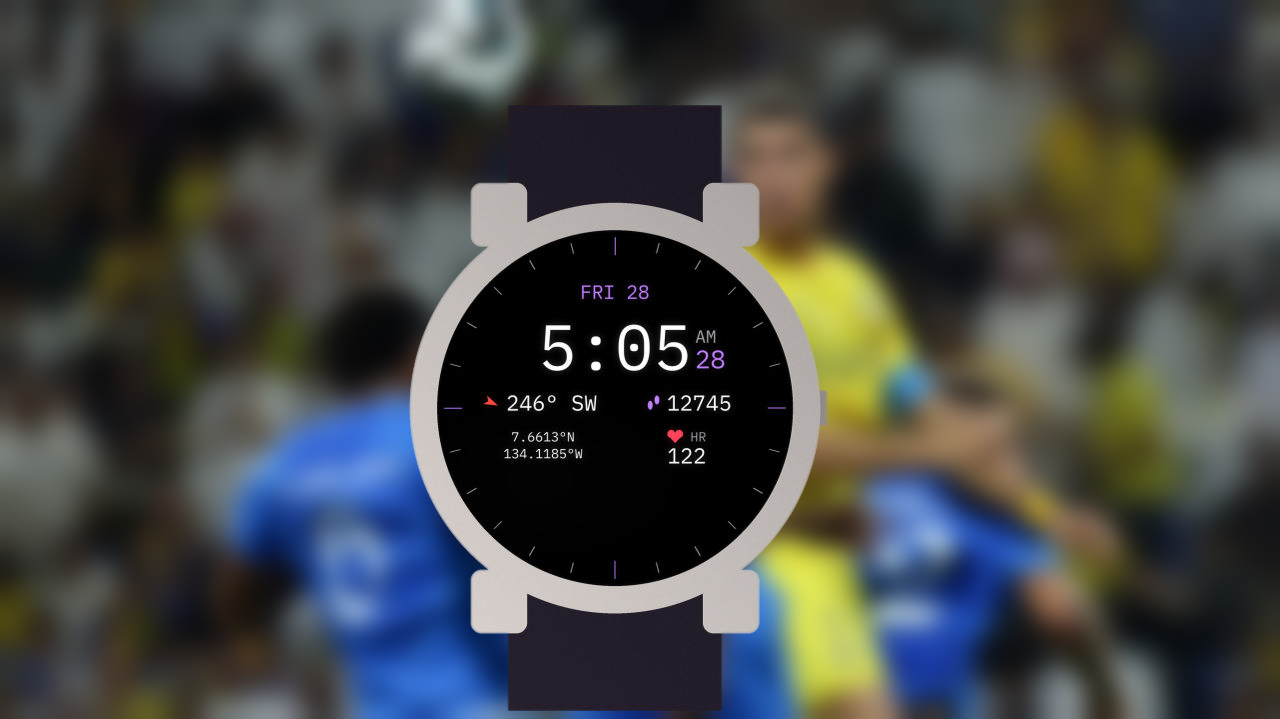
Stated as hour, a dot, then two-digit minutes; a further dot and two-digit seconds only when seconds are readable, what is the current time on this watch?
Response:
5.05.28
